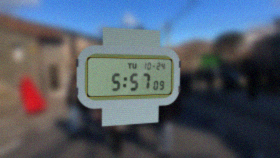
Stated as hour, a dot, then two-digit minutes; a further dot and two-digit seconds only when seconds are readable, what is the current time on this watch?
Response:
5.57.09
